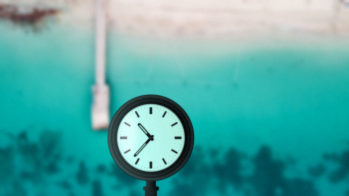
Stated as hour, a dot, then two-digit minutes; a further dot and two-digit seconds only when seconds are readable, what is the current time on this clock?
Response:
10.37
